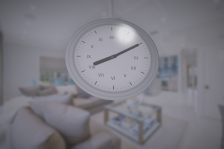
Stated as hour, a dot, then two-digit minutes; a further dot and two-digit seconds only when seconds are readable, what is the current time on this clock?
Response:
8.10
